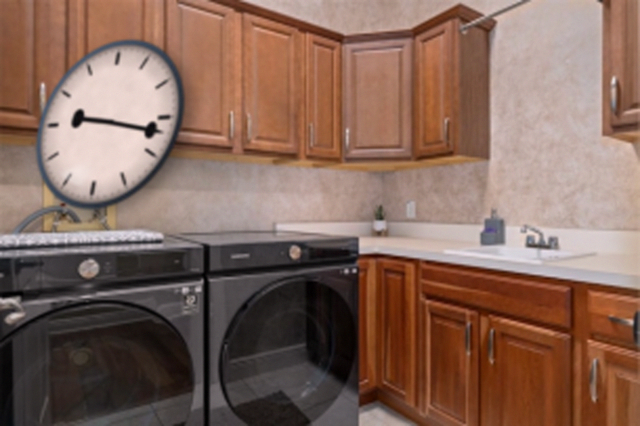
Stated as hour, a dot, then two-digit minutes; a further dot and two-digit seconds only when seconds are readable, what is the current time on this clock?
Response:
9.17
